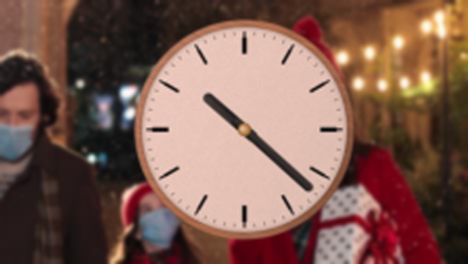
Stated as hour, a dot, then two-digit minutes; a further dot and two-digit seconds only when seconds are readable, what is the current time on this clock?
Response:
10.22
